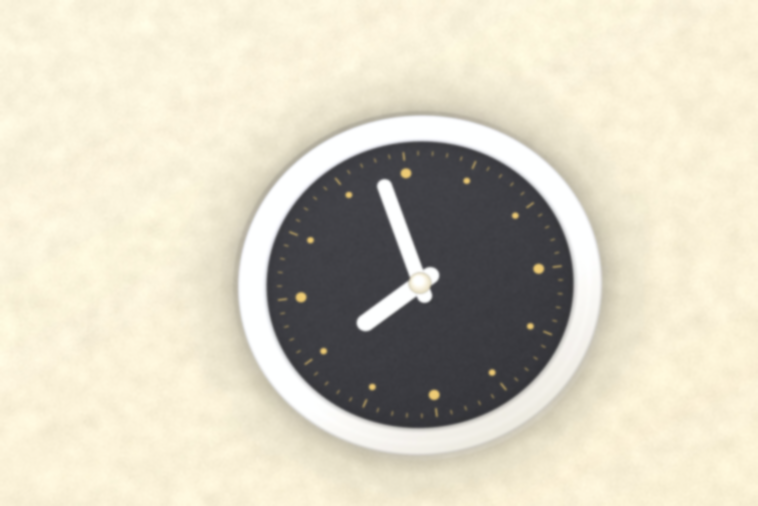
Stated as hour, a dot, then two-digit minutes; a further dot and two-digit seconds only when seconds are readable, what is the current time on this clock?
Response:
7.58
